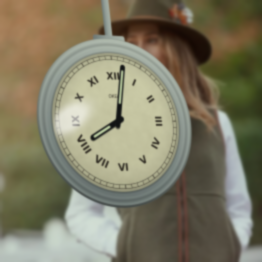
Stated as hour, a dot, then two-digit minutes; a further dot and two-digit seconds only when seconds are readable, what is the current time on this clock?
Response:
8.02
